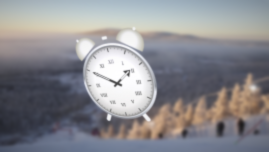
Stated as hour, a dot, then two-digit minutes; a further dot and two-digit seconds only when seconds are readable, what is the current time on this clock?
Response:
1.50
